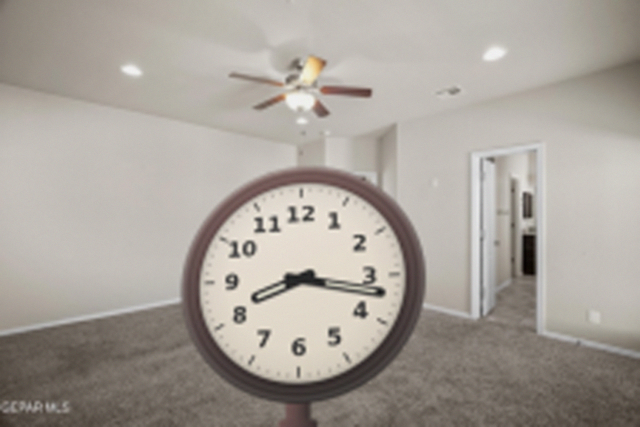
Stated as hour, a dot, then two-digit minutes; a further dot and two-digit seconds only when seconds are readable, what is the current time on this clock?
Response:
8.17
